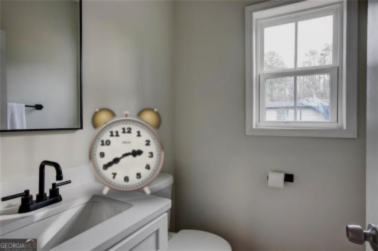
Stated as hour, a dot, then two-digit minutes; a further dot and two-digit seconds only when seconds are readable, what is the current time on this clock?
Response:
2.40
